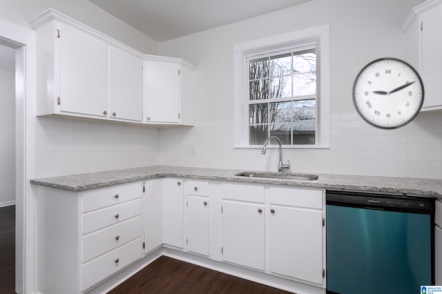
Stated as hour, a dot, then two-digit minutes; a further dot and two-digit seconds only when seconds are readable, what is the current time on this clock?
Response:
9.11
